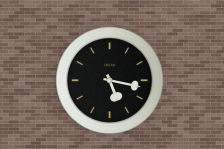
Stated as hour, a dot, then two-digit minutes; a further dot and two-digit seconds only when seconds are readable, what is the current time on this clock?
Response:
5.17
